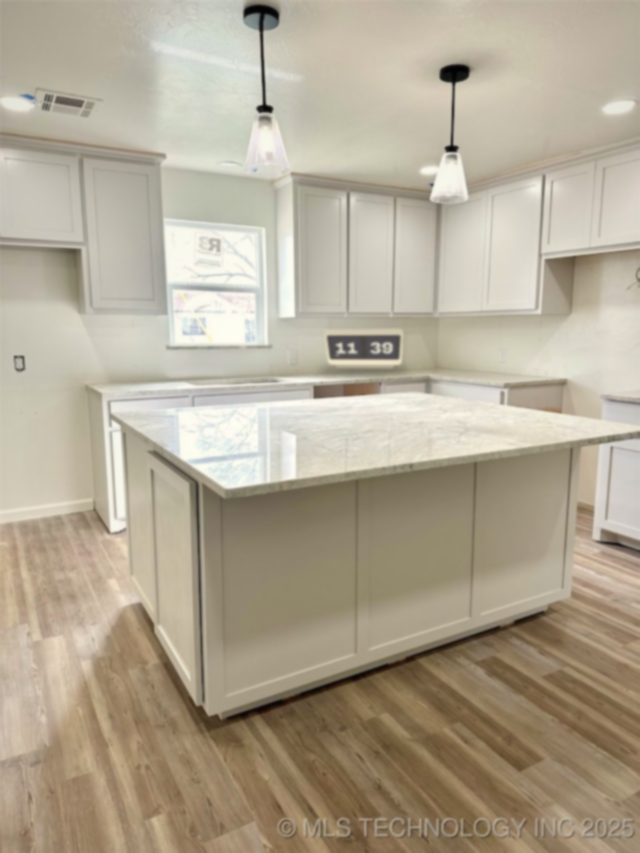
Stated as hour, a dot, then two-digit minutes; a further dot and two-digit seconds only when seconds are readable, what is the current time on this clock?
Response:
11.39
